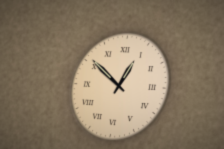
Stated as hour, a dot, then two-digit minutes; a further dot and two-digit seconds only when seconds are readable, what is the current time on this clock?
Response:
12.51
